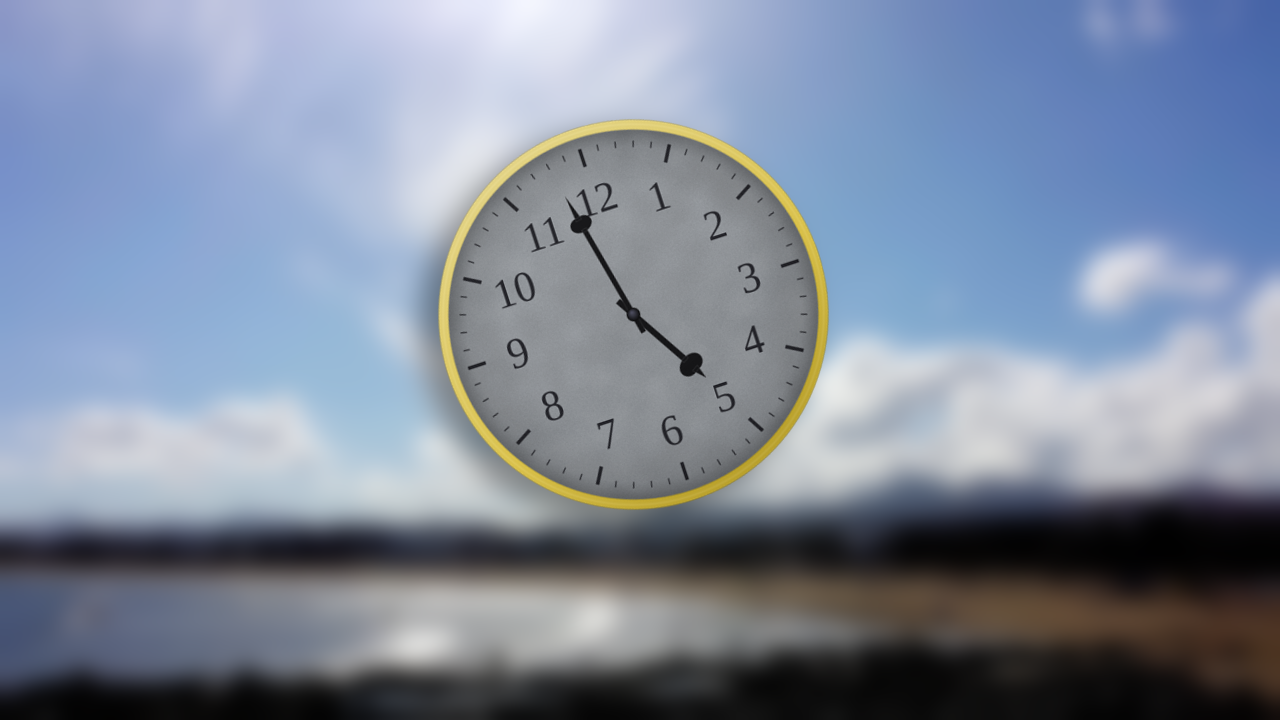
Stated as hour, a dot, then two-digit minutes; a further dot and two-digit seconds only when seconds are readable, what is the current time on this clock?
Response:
4.58
